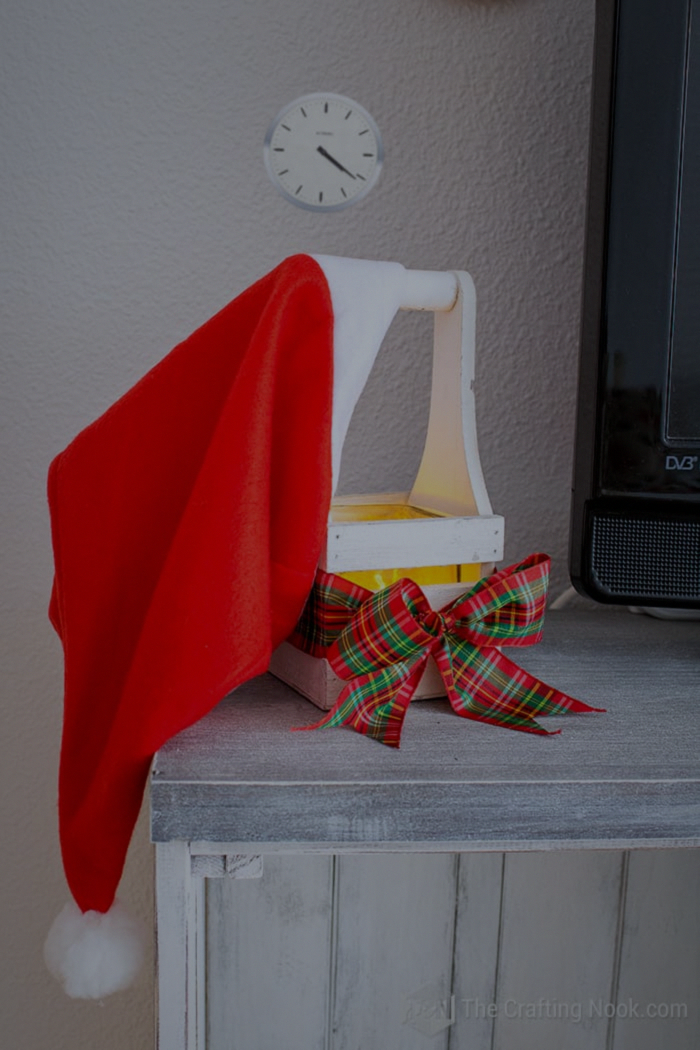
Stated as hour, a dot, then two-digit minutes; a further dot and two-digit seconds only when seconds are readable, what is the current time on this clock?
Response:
4.21
